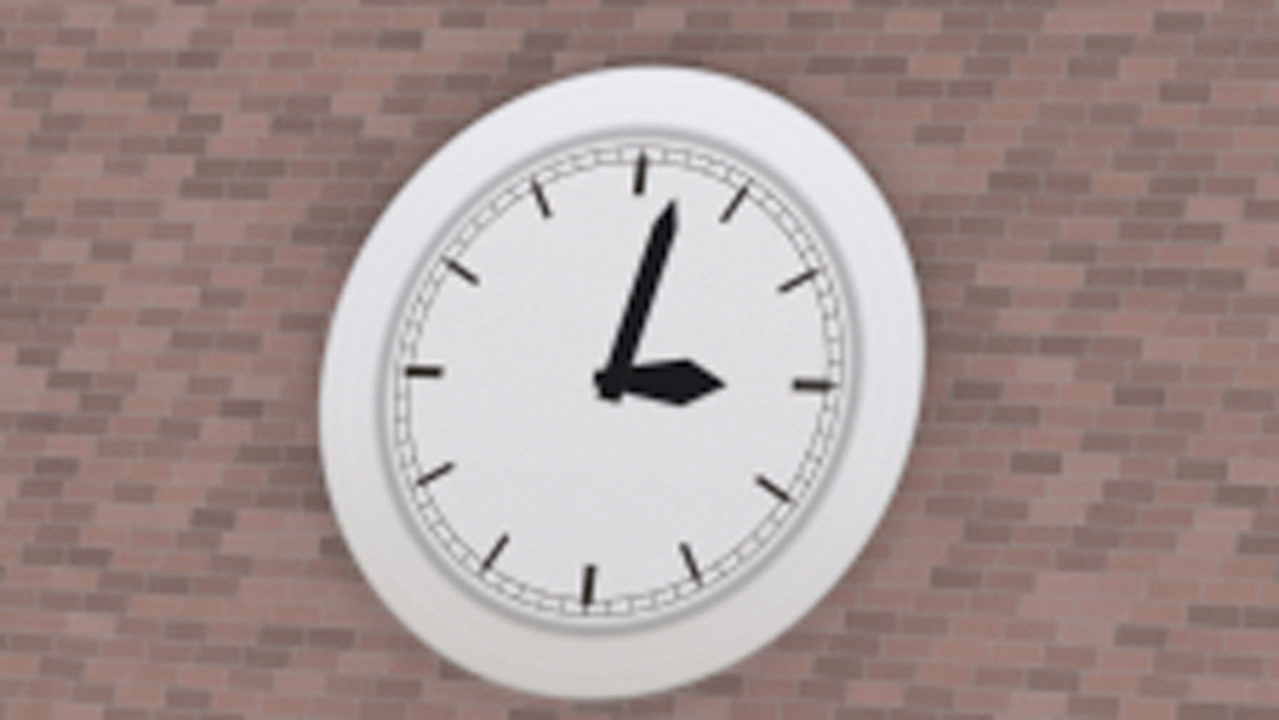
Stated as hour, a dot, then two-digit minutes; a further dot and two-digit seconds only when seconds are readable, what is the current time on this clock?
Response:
3.02
